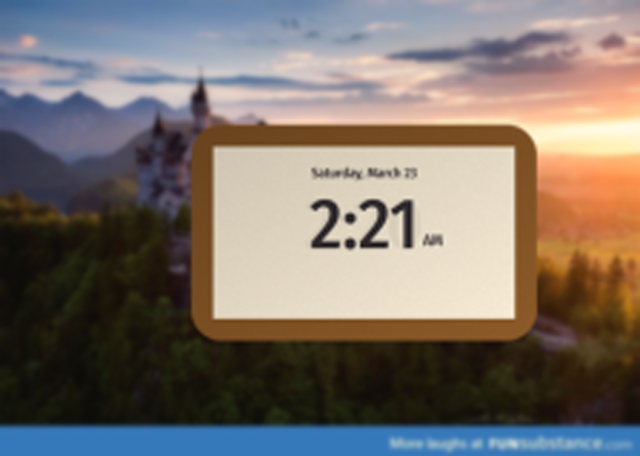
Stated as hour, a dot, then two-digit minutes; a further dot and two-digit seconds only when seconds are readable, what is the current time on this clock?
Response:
2.21
